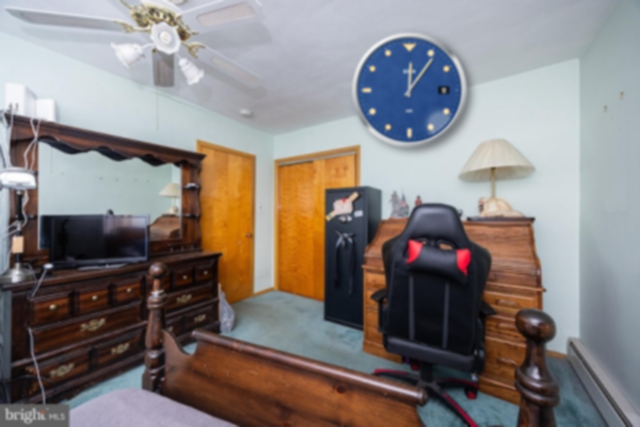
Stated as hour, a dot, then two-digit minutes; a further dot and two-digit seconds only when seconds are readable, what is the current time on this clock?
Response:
12.06
